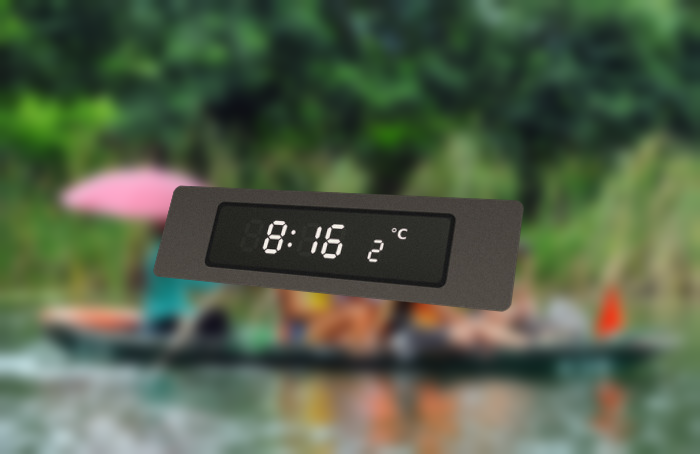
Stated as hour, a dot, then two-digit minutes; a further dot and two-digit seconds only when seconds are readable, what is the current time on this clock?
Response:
8.16
